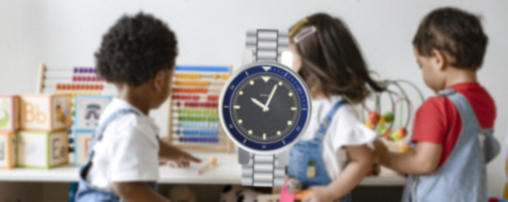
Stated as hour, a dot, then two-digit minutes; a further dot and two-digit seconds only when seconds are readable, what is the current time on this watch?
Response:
10.04
